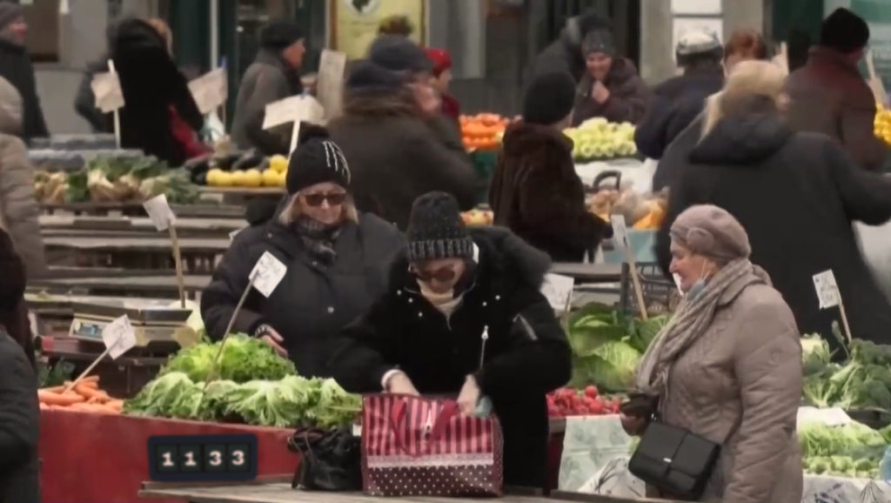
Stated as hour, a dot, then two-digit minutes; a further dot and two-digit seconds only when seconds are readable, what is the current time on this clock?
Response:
11.33
